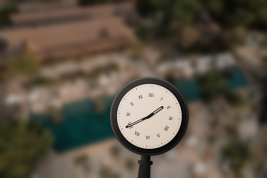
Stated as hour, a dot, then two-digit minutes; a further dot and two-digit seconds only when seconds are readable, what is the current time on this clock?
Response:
1.40
